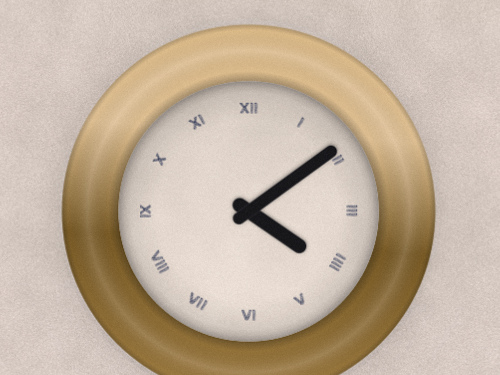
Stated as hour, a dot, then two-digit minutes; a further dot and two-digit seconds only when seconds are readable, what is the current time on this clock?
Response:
4.09
